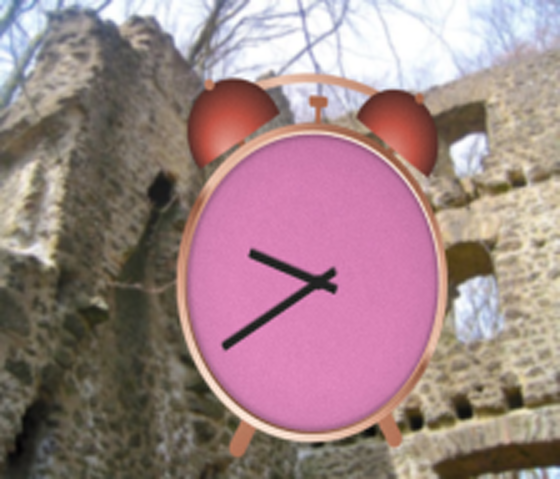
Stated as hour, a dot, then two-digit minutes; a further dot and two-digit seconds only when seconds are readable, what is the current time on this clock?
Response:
9.40
